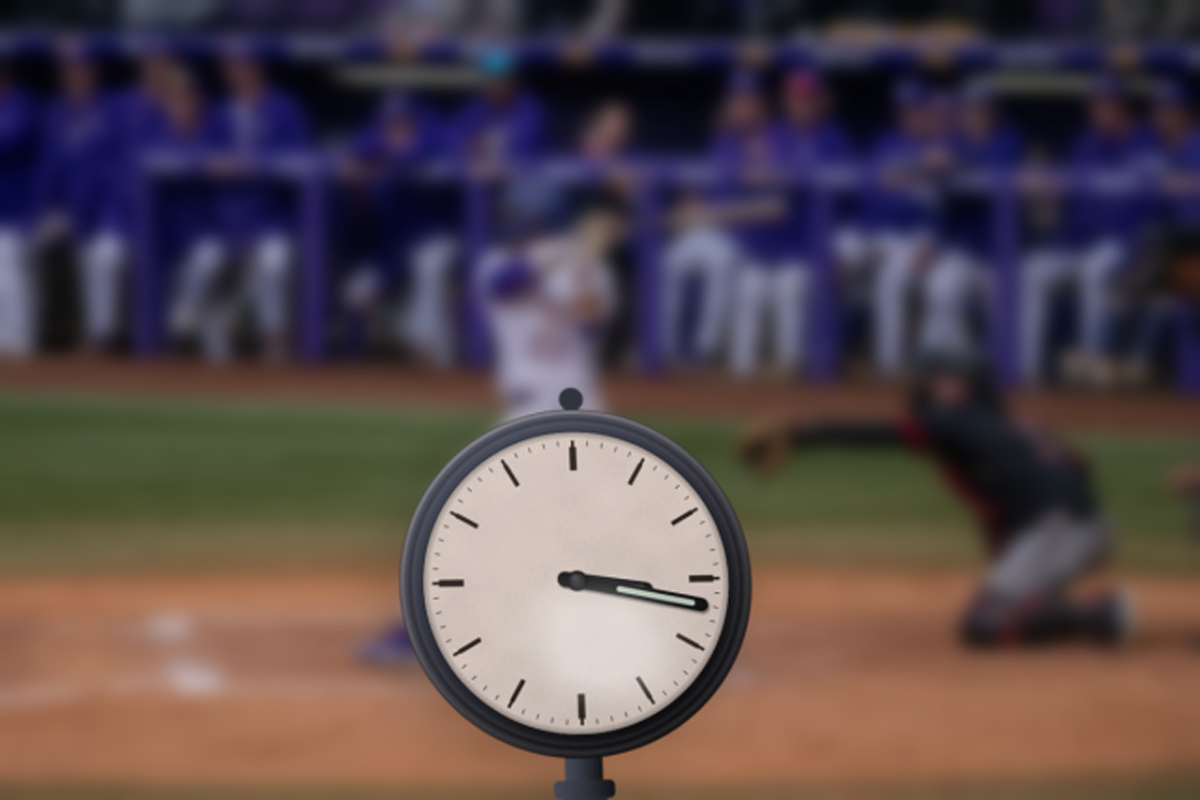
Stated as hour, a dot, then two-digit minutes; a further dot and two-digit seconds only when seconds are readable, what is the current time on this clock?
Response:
3.17
